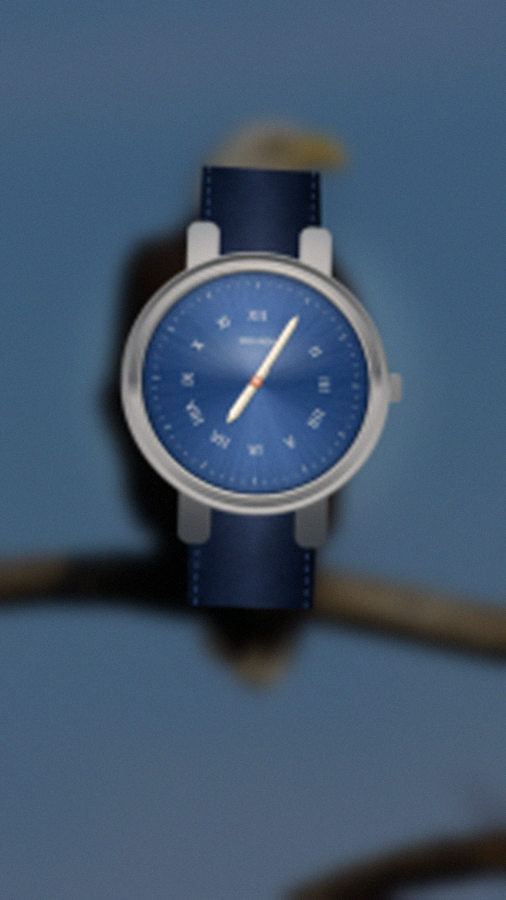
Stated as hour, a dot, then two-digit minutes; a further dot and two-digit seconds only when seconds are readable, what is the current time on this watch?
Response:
7.05
